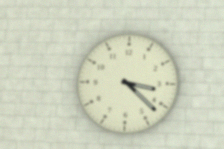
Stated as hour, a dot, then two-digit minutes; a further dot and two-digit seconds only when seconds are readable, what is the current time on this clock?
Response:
3.22
